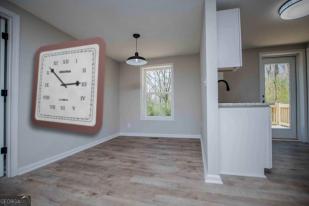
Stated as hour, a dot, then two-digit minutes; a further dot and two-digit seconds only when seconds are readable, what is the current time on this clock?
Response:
2.52
